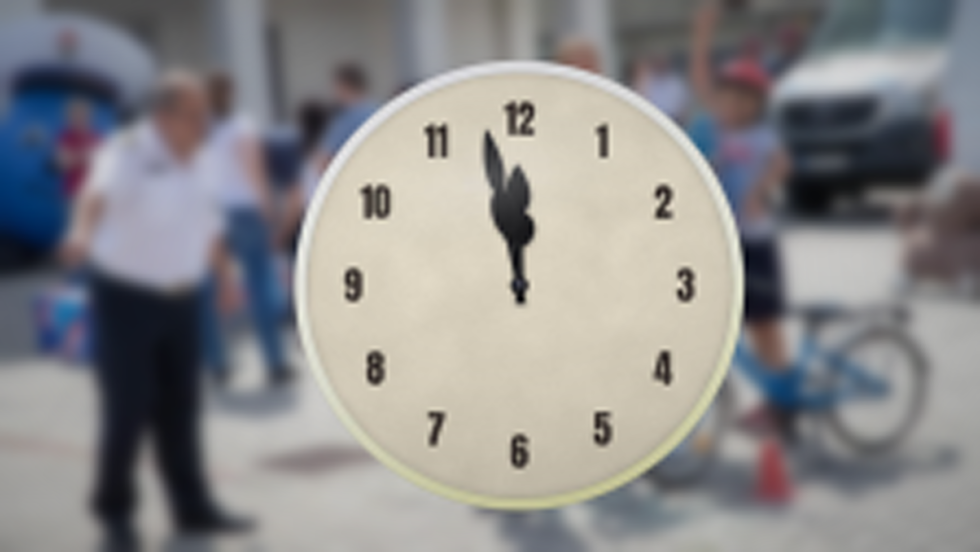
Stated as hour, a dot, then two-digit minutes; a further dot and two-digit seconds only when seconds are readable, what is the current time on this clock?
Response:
11.58
